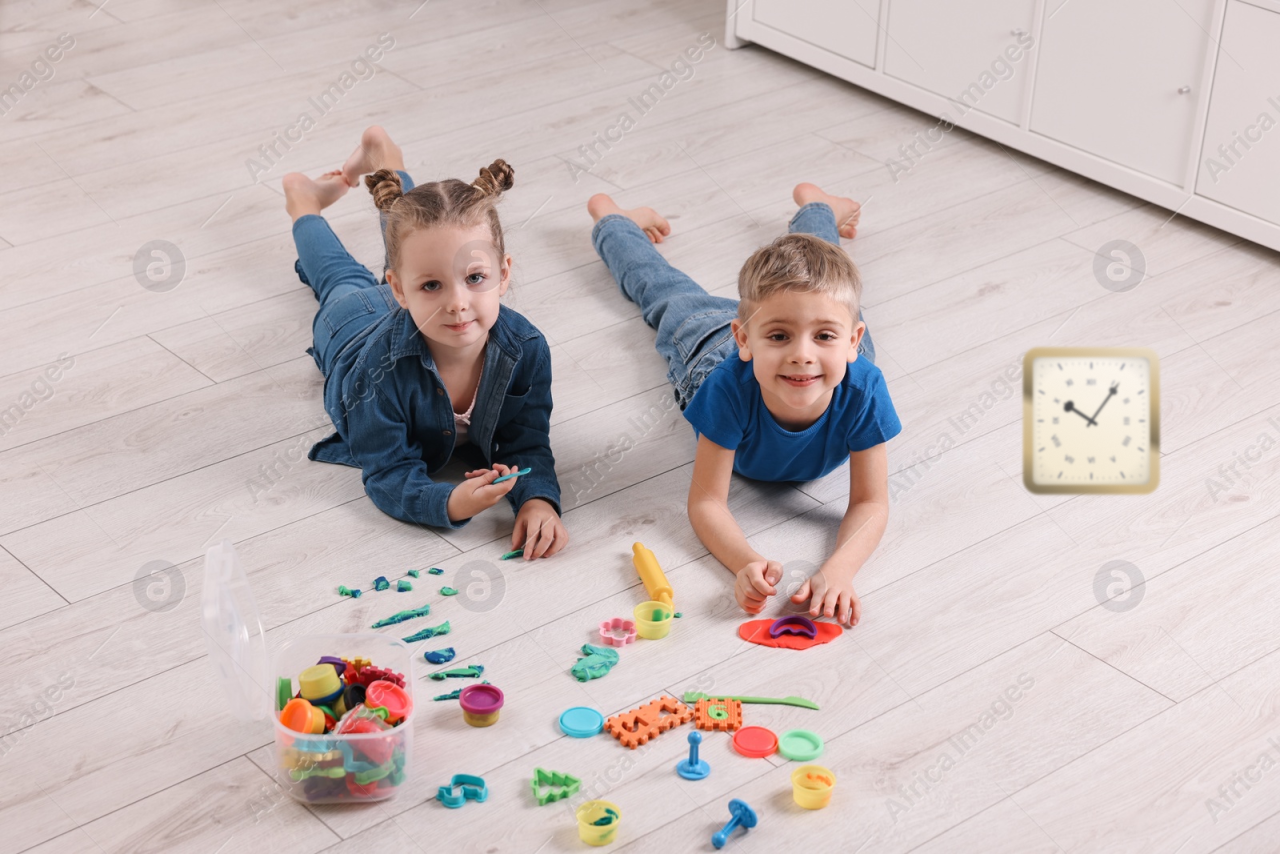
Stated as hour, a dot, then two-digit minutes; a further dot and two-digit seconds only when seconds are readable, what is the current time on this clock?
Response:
10.06
